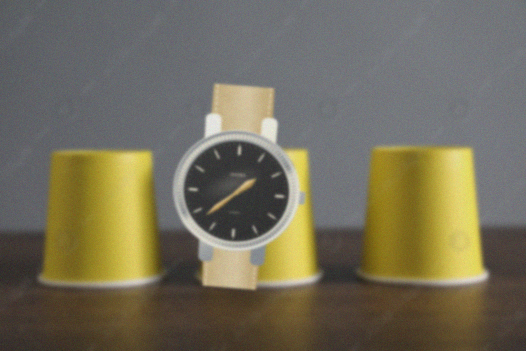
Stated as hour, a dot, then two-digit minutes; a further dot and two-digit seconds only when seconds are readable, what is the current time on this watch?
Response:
1.38
